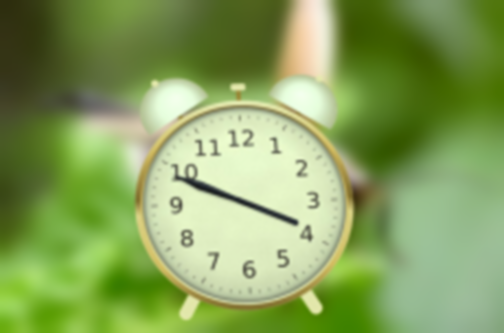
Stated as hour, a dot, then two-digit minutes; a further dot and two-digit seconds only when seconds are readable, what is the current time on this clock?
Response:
3.49
